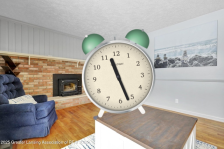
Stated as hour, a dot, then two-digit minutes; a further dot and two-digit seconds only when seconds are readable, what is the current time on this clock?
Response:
11.27
